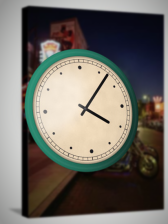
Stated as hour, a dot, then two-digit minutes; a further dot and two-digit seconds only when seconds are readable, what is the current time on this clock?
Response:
4.07
